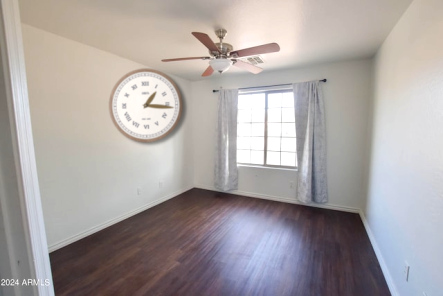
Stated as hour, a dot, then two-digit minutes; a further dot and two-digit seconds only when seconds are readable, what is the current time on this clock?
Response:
1.16
